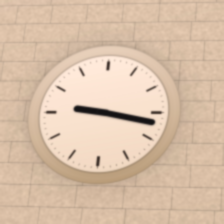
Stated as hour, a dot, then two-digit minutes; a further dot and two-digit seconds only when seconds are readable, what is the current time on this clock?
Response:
9.17
